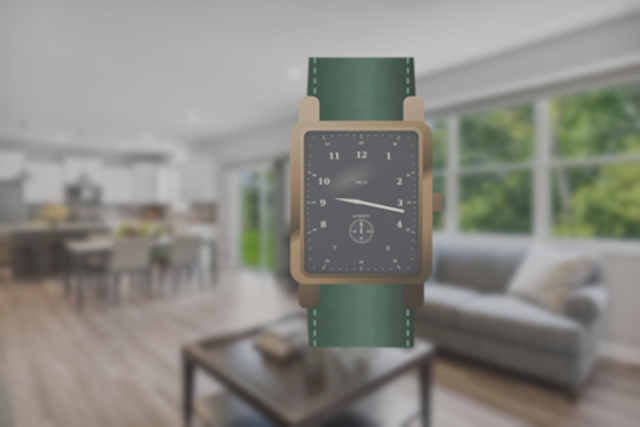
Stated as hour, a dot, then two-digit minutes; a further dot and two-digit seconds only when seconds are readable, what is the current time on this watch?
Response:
9.17
